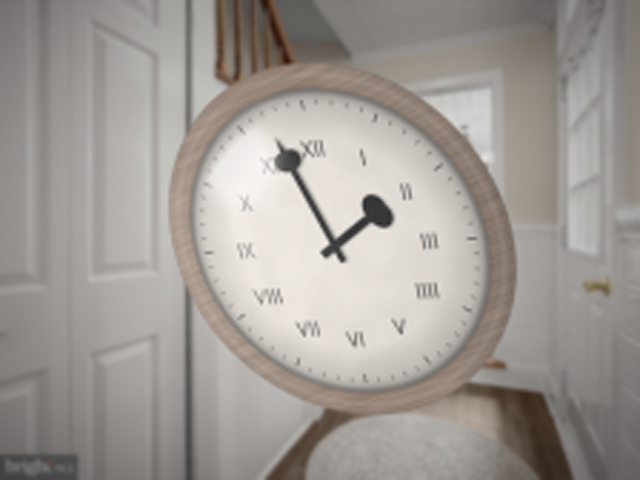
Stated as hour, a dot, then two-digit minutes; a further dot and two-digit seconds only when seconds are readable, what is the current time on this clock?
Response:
1.57
